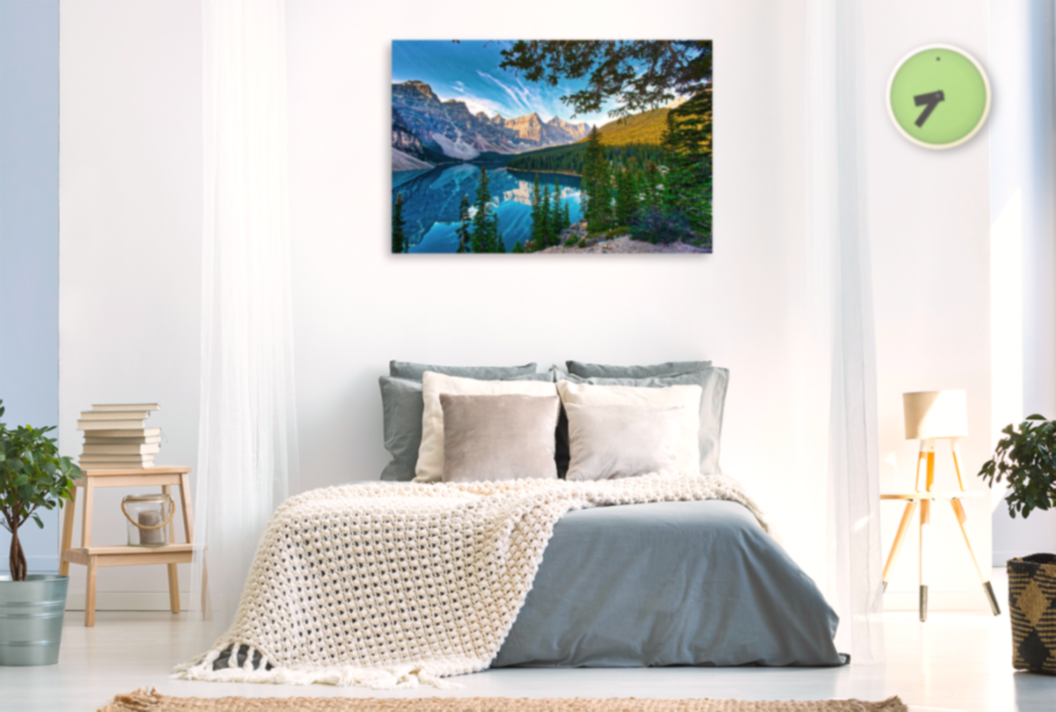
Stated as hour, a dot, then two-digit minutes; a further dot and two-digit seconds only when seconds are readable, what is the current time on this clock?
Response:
8.36
